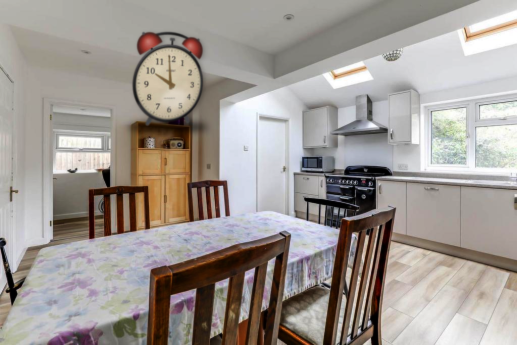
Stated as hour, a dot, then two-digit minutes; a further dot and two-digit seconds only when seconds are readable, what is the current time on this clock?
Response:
9.59
